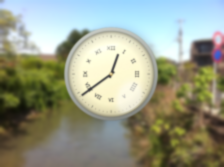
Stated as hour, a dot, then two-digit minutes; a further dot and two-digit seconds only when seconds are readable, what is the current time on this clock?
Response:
12.39
